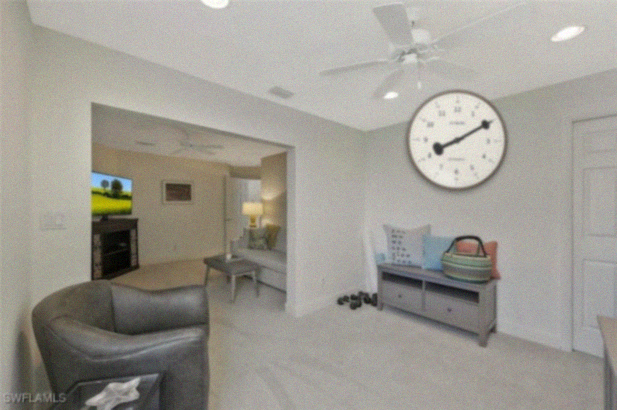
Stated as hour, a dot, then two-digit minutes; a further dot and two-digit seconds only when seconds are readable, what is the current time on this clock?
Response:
8.10
